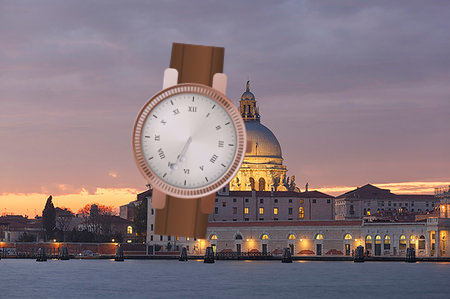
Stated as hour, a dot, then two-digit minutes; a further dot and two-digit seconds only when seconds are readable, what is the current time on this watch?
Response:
6.34
